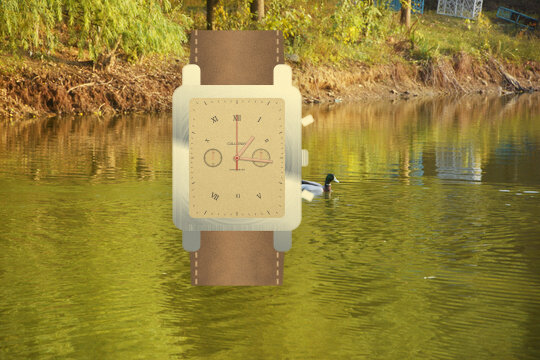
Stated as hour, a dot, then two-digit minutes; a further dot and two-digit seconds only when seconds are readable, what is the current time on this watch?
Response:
1.16
